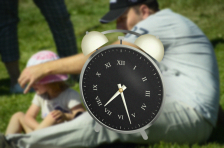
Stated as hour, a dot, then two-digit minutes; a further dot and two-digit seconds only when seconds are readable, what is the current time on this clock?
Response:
7.27
